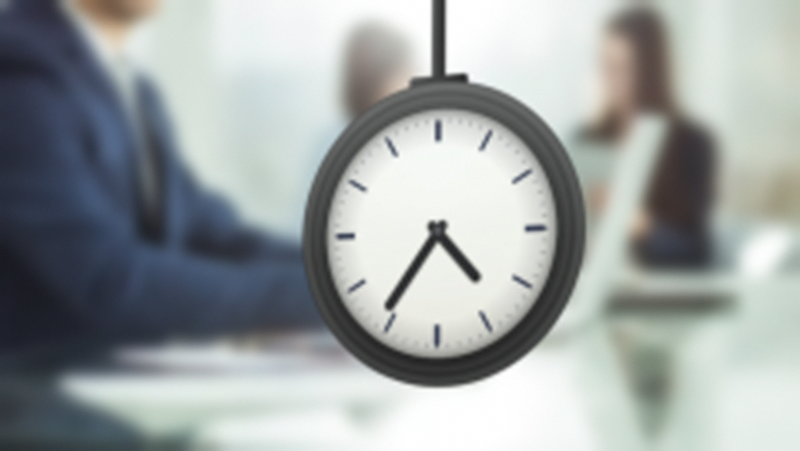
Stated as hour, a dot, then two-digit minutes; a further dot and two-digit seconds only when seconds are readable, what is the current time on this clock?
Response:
4.36
